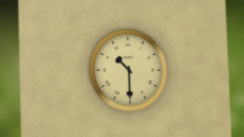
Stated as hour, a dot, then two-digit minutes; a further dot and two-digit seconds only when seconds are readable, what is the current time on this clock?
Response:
10.30
